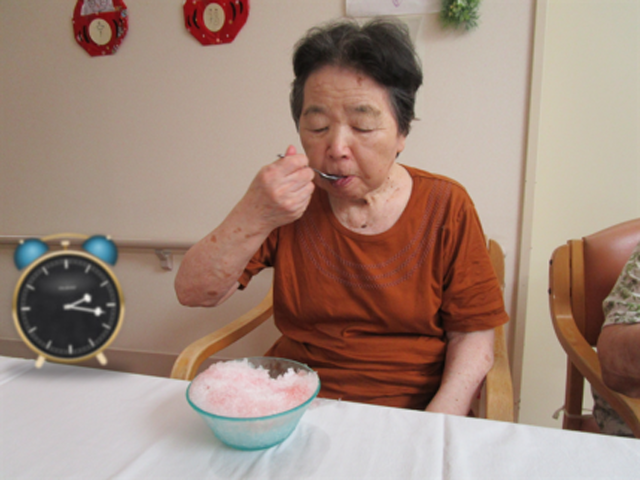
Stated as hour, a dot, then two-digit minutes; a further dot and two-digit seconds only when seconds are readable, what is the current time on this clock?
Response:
2.17
